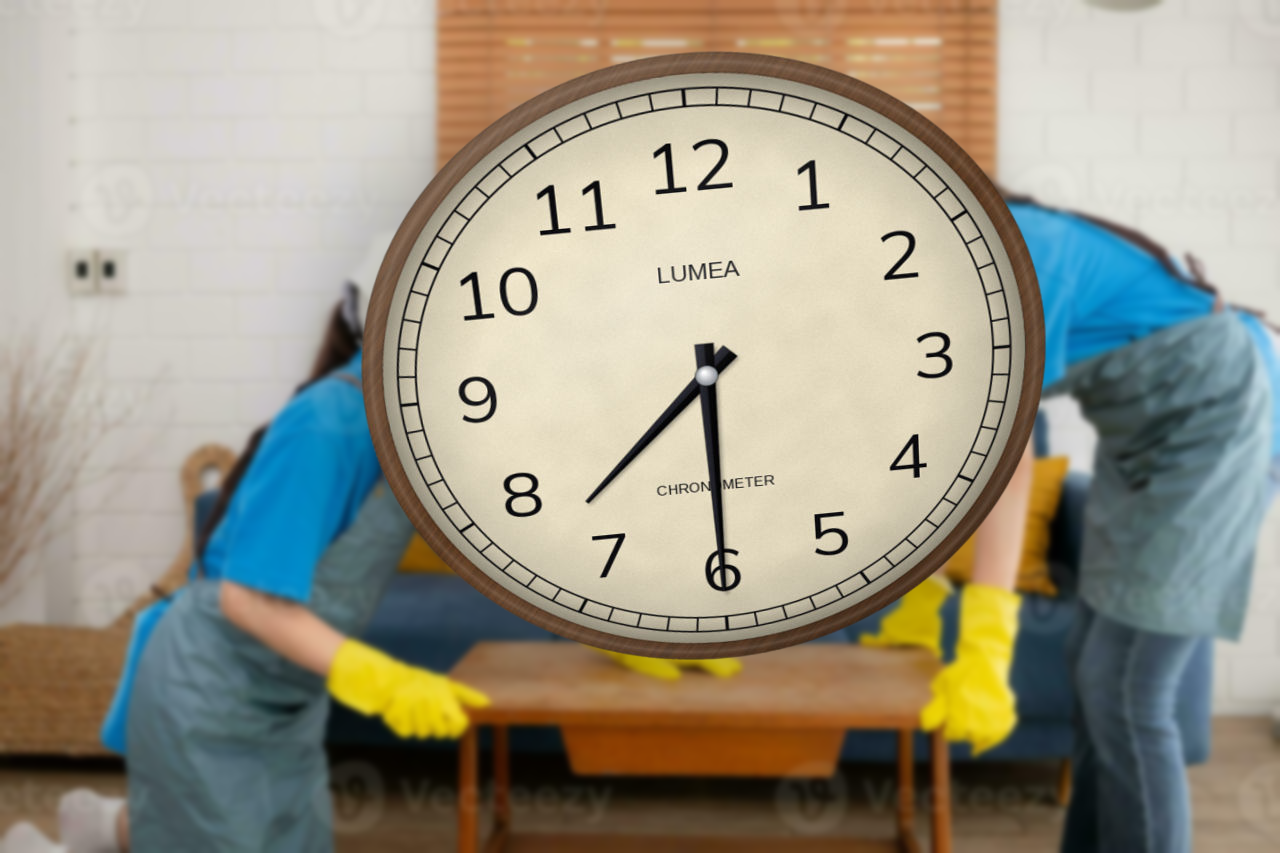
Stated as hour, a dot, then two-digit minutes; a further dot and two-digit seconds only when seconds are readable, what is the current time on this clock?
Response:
7.30
